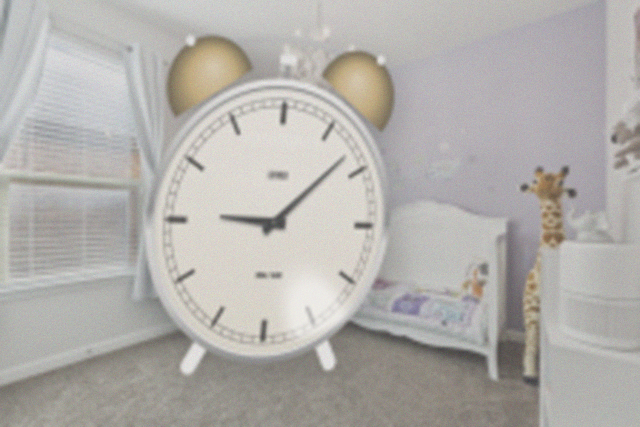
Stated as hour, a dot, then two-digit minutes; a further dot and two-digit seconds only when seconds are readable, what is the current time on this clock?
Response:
9.08
